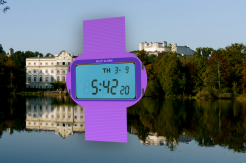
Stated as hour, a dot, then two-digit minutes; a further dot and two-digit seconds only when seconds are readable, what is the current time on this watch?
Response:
5.42.20
